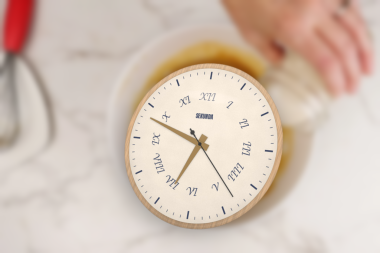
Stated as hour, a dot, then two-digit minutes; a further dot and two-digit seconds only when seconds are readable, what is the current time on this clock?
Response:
6.48.23
